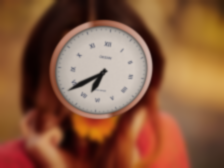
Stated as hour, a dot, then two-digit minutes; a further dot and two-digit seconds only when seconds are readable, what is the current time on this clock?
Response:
6.39
